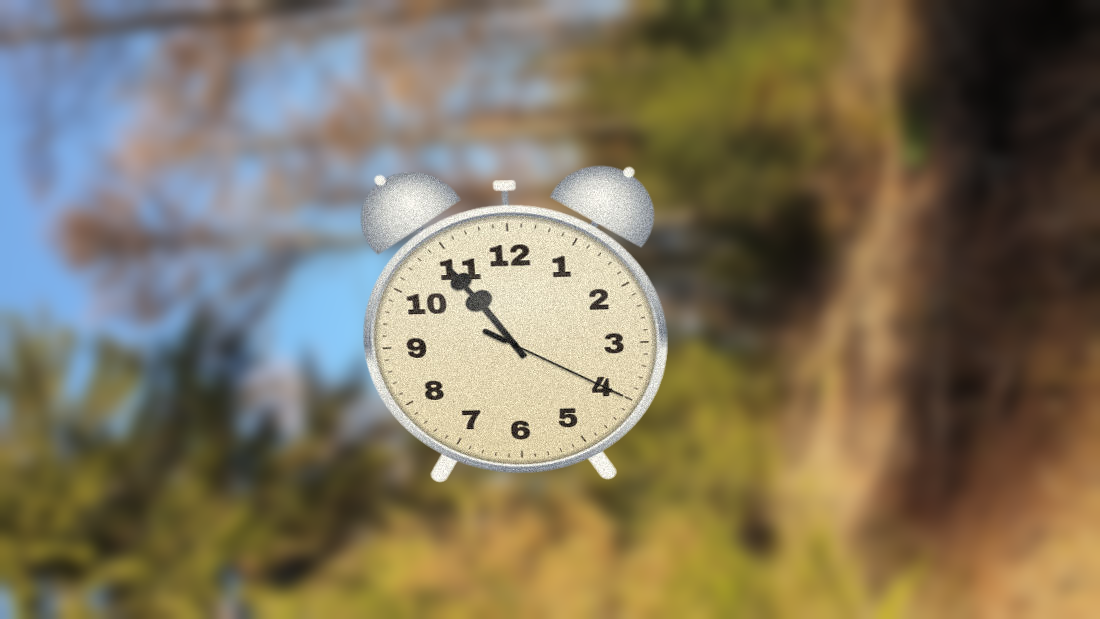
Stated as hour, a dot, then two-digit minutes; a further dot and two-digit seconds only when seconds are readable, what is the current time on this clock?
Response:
10.54.20
